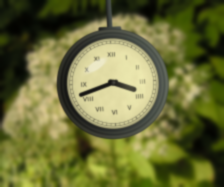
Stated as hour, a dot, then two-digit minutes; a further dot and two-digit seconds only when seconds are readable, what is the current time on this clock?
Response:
3.42
